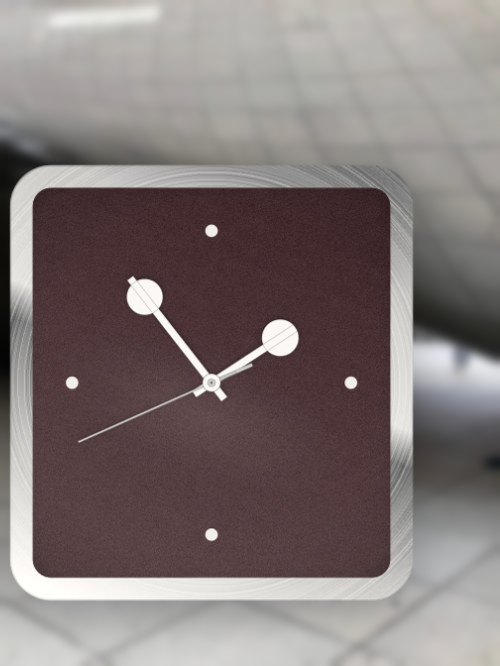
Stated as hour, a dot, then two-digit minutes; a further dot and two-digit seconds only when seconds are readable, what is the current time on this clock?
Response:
1.53.41
